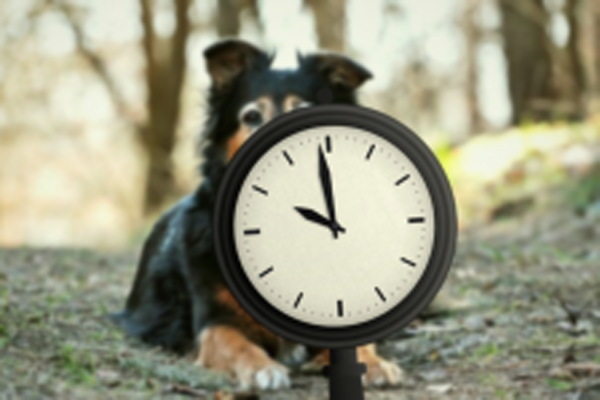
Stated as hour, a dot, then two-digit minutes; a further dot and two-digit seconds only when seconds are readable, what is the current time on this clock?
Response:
9.59
